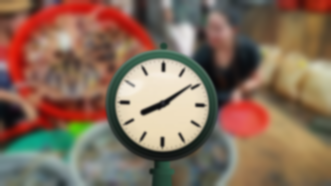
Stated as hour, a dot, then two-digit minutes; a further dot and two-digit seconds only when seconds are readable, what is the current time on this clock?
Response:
8.09
